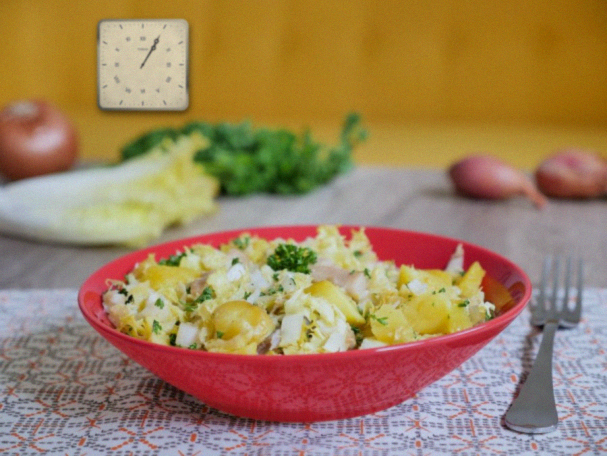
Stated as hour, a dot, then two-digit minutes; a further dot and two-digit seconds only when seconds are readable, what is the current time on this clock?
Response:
1.05
